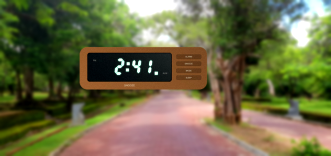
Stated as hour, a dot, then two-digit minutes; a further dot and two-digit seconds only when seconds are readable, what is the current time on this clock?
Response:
2.41
